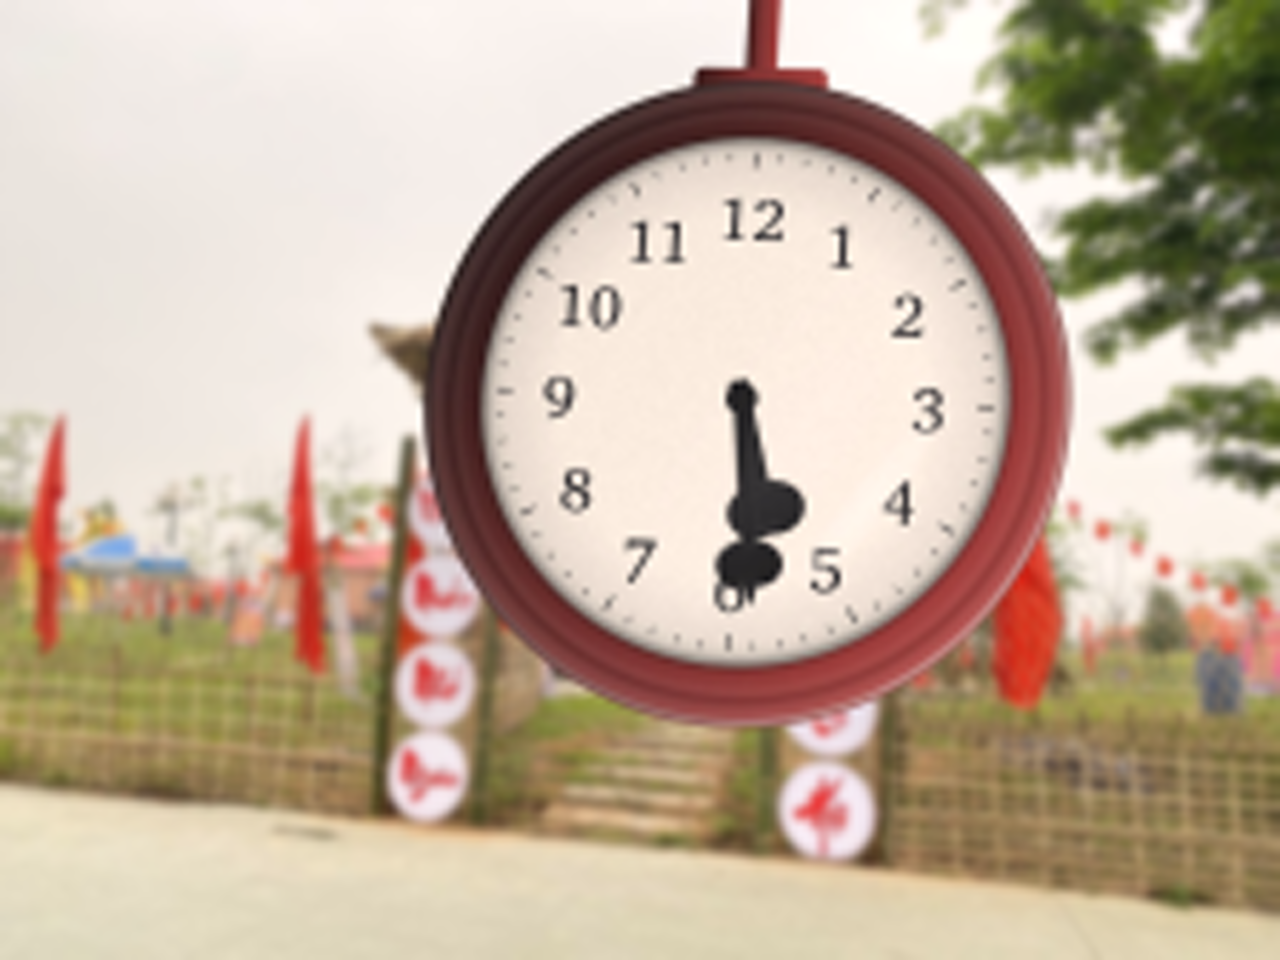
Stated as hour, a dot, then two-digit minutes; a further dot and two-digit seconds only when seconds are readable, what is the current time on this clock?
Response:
5.29
